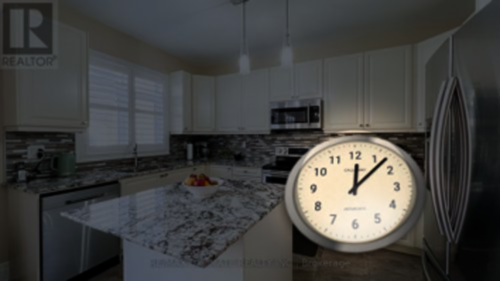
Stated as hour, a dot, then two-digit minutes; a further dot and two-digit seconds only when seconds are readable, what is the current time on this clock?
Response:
12.07
